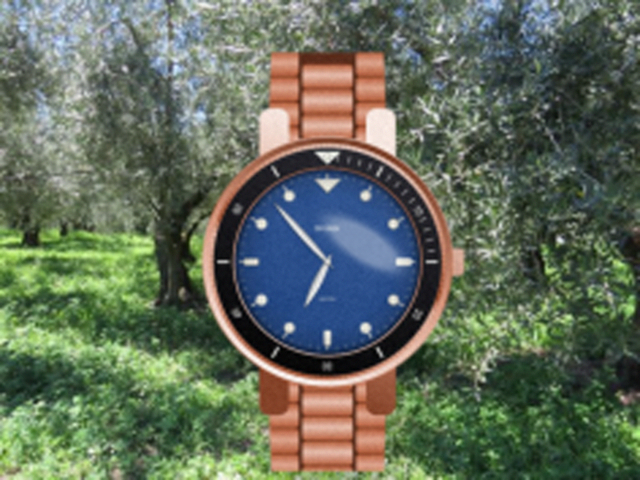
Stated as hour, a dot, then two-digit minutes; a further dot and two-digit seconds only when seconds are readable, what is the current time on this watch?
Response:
6.53
